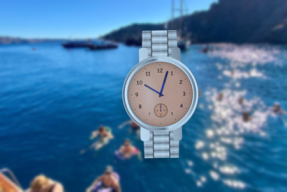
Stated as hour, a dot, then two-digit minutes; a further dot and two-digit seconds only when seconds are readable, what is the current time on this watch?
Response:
10.03
